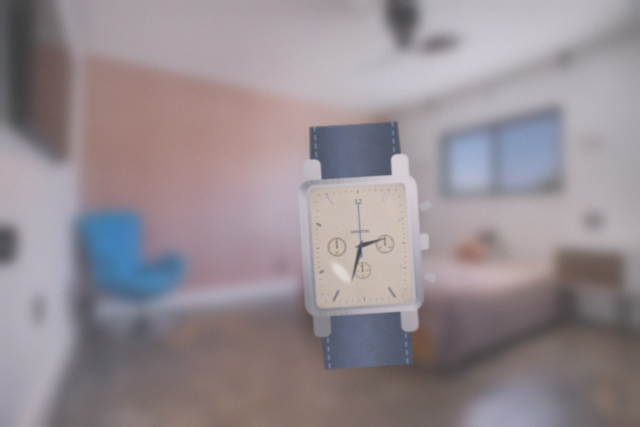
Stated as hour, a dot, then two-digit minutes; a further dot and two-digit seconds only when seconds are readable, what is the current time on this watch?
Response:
2.33
